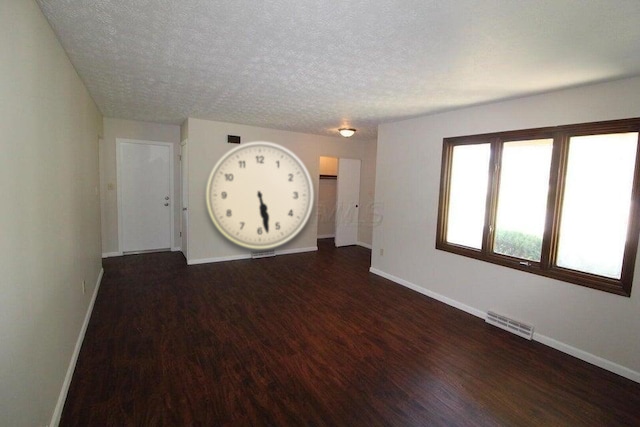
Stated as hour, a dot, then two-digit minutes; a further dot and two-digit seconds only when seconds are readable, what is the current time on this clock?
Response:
5.28
